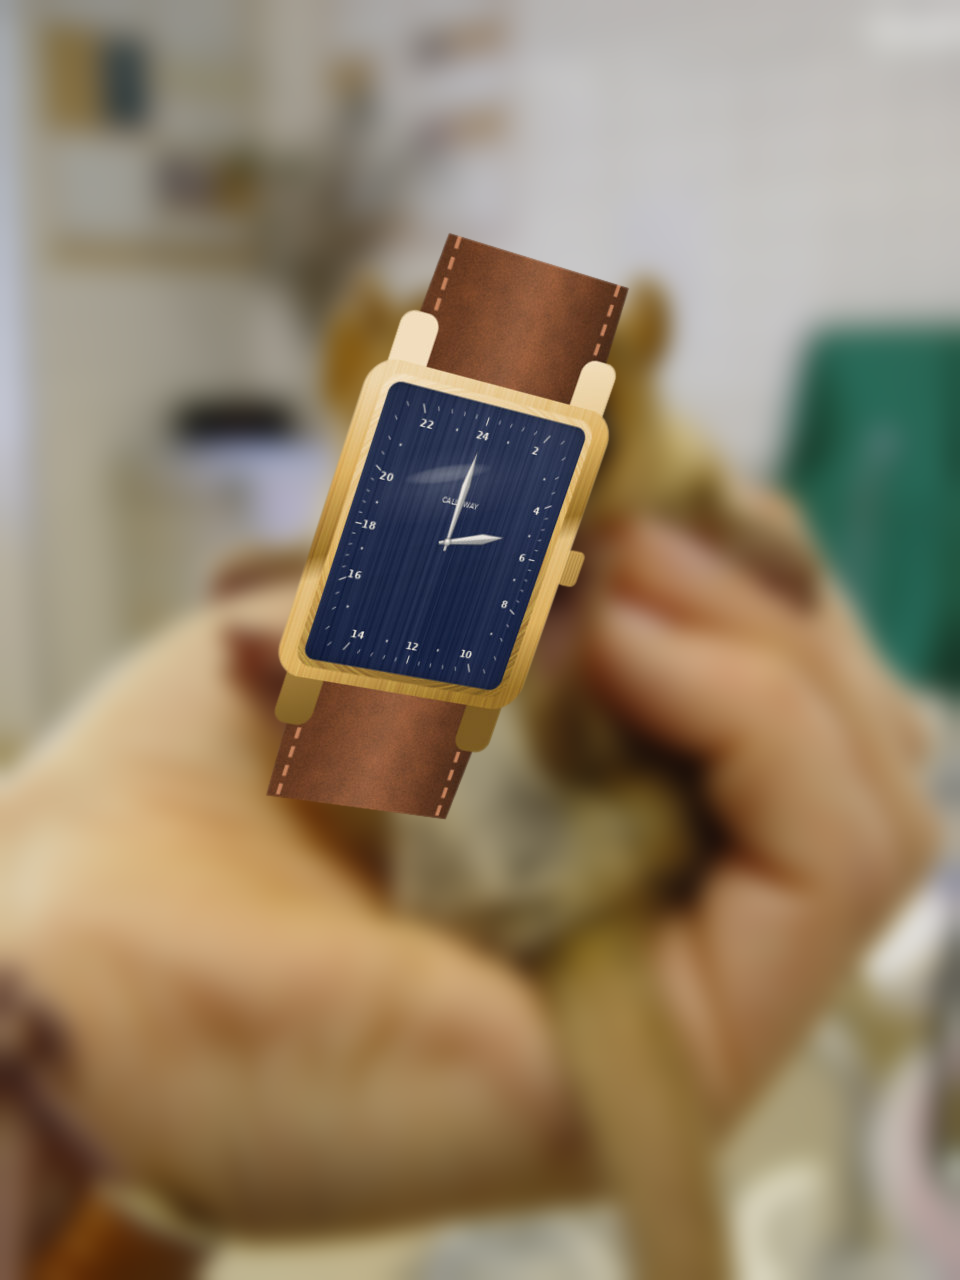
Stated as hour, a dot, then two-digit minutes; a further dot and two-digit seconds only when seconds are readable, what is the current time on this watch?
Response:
5.00
